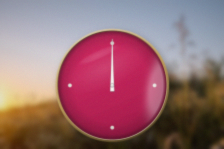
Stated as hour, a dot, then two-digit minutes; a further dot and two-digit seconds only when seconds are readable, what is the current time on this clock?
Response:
12.00
